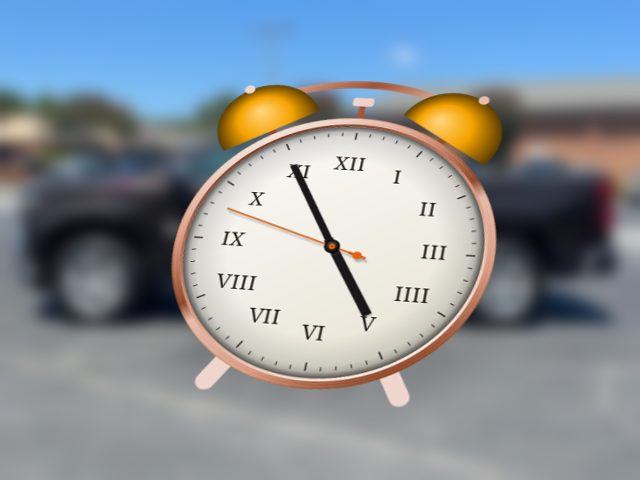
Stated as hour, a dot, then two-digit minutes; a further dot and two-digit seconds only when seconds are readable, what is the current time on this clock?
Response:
4.54.48
